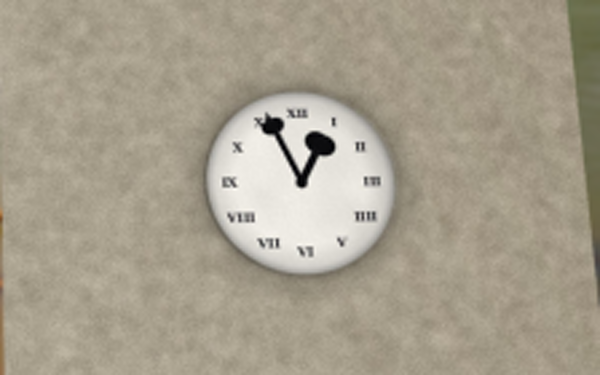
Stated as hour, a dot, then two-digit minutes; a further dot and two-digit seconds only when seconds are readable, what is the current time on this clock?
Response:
12.56
